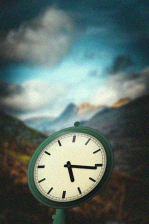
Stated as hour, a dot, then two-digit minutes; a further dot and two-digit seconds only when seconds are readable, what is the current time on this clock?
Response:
5.16
